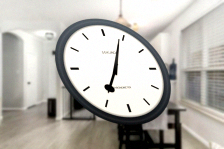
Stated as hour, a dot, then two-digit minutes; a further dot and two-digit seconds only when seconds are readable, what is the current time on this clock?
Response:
7.04
